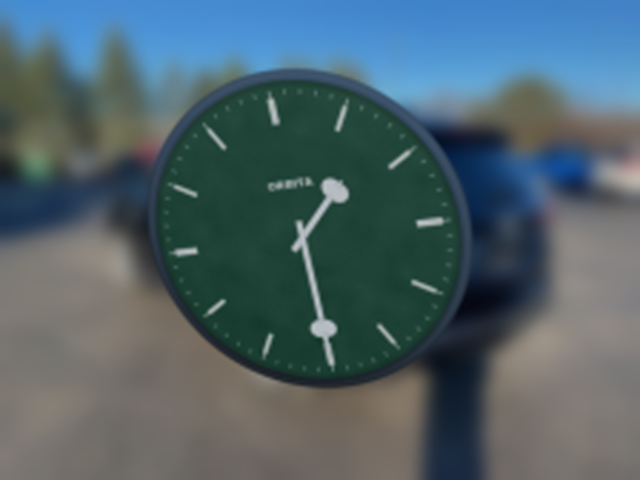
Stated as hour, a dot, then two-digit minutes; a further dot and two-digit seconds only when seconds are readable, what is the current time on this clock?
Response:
1.30
